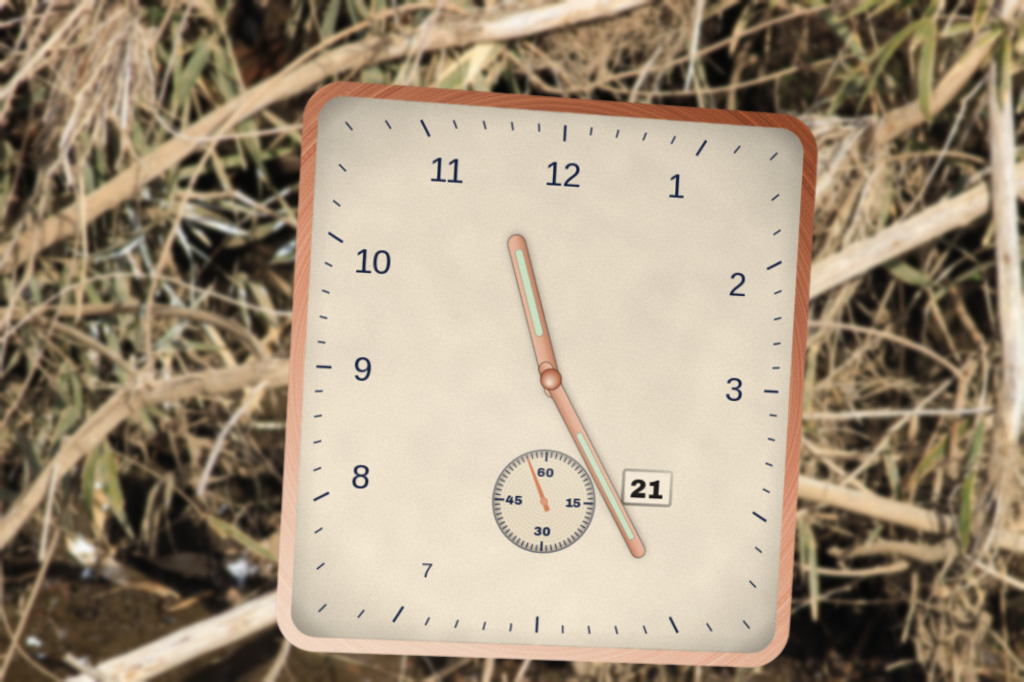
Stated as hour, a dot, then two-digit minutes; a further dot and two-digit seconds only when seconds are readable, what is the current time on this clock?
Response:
11.24.56
